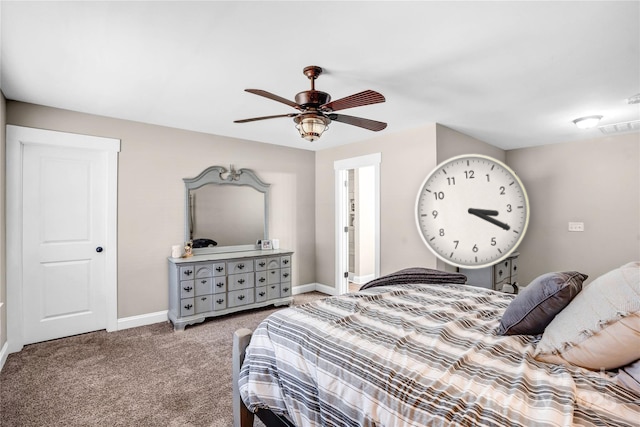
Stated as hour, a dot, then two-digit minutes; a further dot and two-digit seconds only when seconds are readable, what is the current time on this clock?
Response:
3.20
